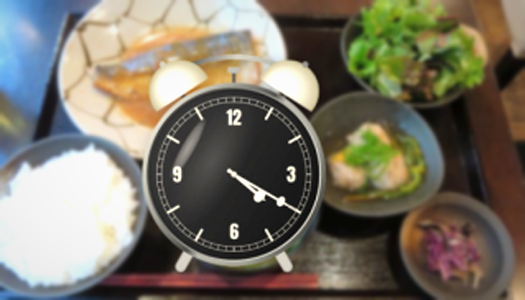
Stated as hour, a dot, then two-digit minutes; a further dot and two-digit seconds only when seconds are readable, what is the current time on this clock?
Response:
4.20
